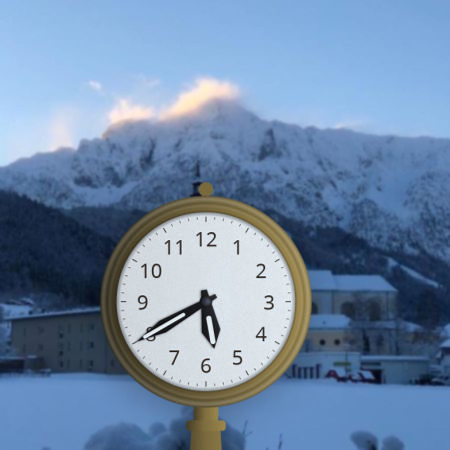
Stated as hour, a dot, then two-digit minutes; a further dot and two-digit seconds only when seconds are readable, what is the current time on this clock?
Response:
5.40
